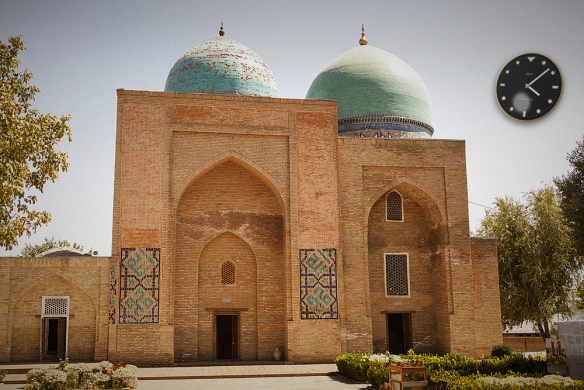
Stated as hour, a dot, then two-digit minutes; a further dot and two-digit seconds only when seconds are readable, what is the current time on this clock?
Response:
4.08
